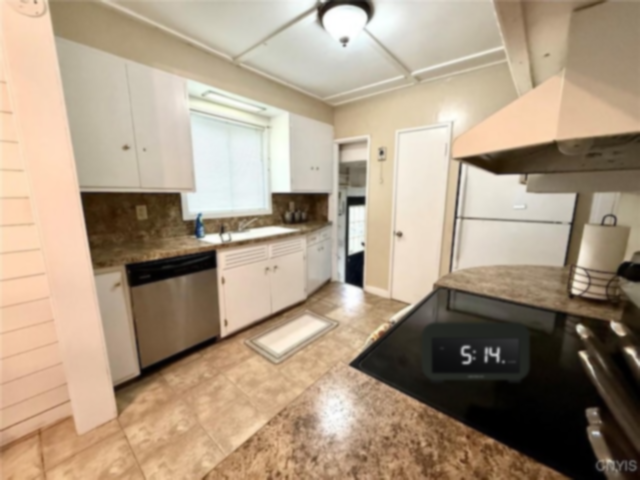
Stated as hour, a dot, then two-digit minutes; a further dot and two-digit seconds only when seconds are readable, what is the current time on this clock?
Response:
5.14
